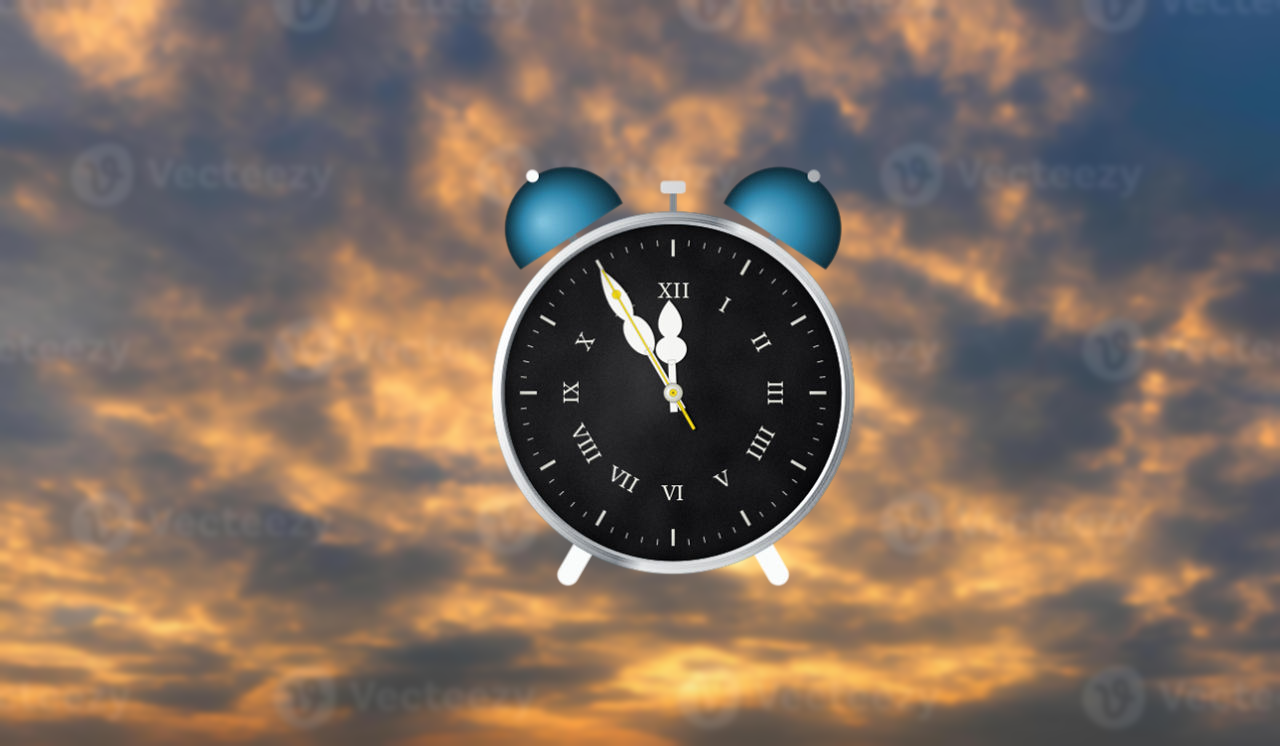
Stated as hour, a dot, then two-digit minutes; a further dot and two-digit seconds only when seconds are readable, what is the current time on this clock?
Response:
11.54.55
